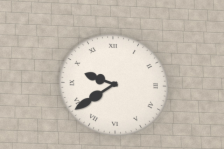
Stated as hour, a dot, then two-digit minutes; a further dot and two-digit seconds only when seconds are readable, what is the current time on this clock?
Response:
9.39
